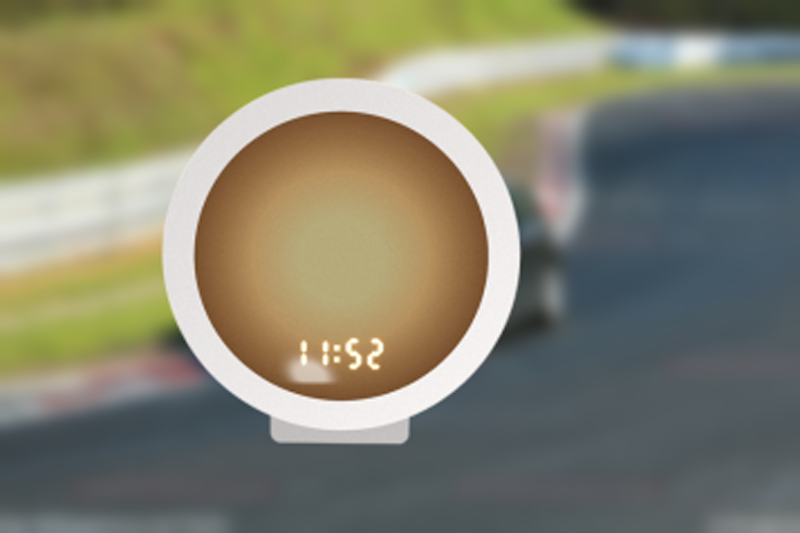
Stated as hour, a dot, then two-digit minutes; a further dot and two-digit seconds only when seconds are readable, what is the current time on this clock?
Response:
11.52
